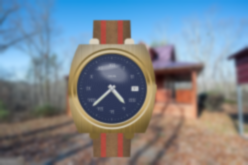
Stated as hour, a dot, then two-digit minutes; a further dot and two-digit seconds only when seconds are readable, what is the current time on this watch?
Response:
4.38
